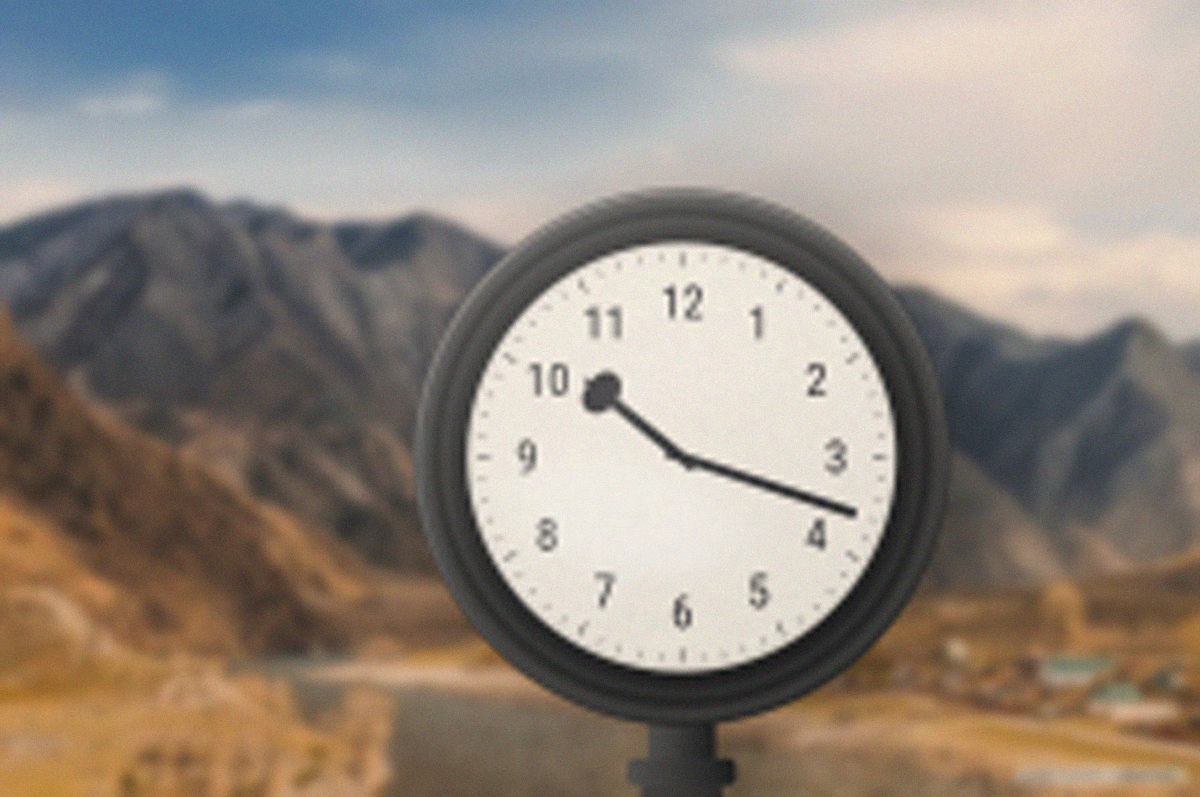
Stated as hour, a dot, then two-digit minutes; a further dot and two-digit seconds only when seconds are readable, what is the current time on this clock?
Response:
10.18
